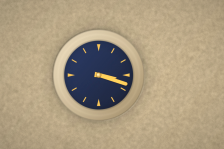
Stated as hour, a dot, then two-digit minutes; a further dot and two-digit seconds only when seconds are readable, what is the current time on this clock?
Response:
3.18
